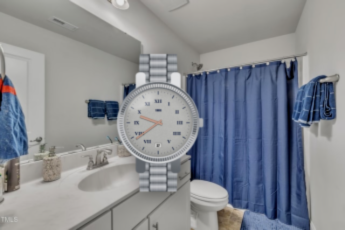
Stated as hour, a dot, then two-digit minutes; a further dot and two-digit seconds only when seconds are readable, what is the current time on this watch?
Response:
9.39
